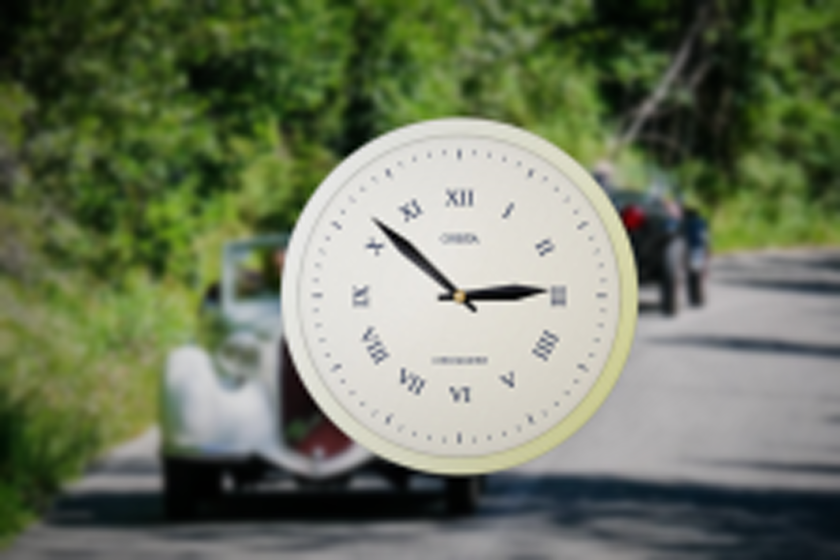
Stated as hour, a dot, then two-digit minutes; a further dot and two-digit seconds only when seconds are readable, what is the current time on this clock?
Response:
2.52
